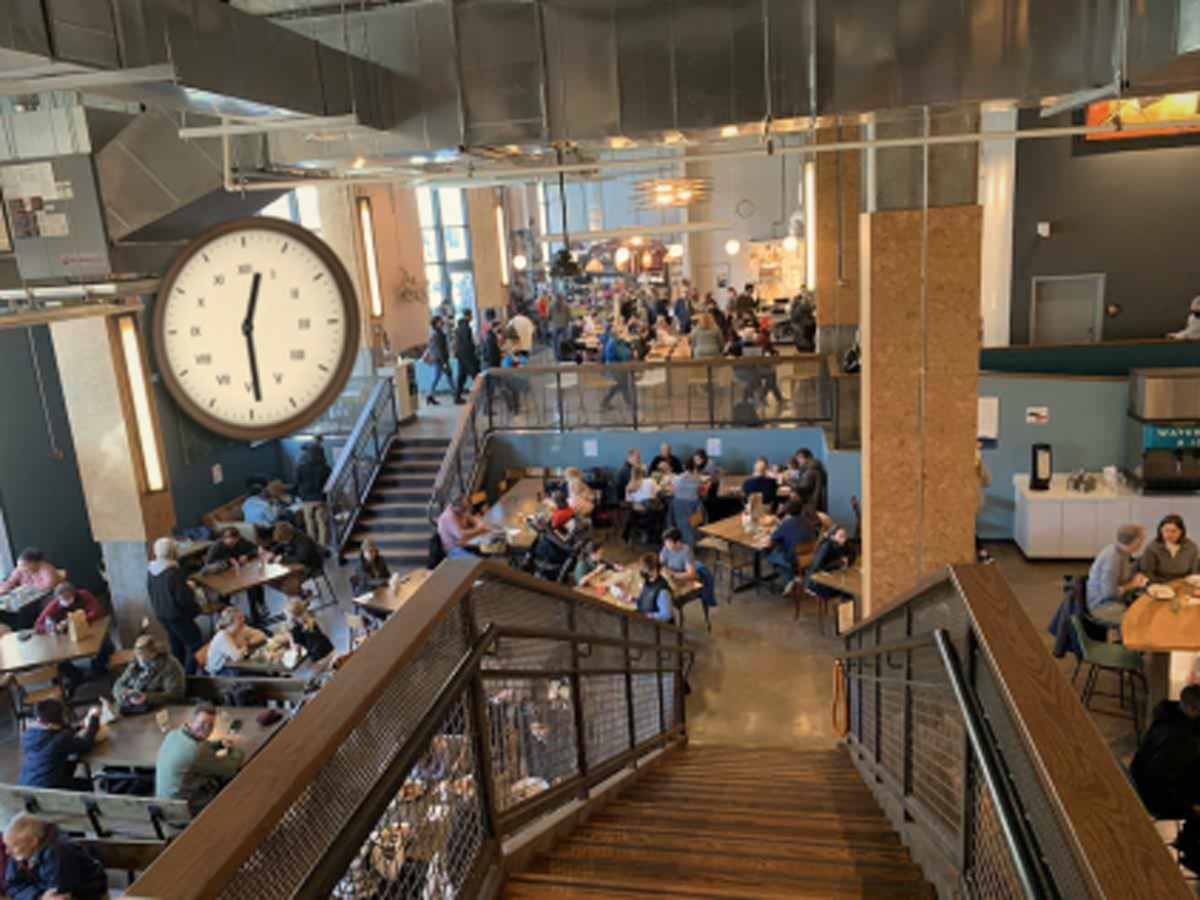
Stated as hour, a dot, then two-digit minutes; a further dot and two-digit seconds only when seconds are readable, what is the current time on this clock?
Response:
12.29
